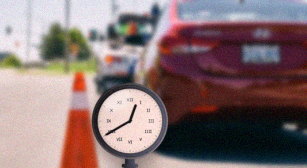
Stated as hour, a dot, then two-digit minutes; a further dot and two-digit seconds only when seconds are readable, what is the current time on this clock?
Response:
12.40
